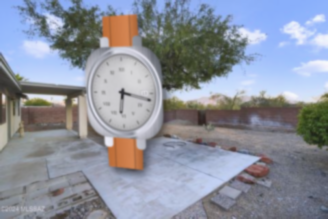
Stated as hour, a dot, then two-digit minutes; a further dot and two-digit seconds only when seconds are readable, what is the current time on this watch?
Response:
6.17
